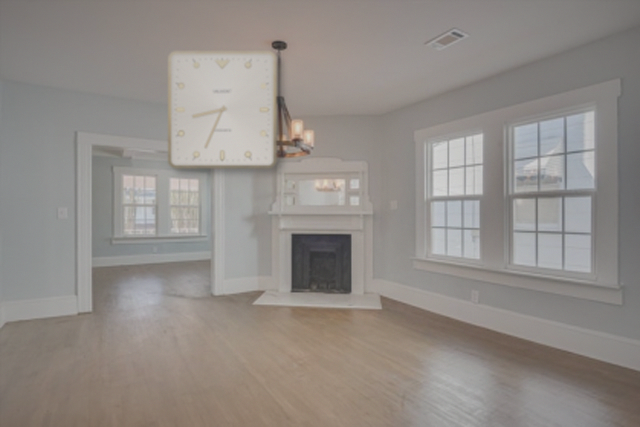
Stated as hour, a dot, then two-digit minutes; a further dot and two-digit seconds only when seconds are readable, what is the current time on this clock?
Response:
8.34
